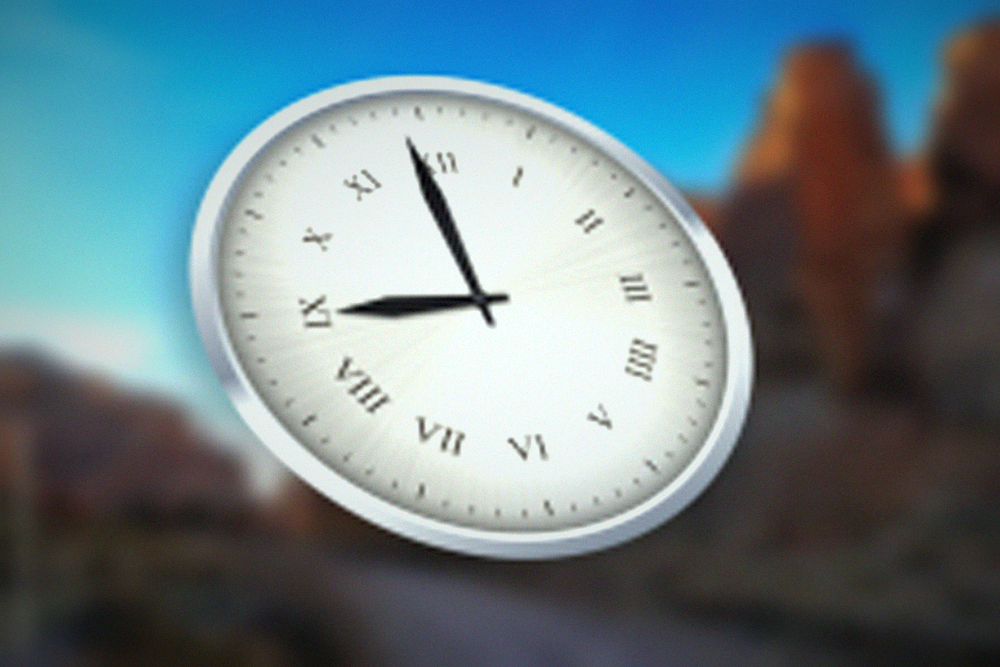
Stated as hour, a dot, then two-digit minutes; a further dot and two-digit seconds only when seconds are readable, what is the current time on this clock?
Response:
8.59
